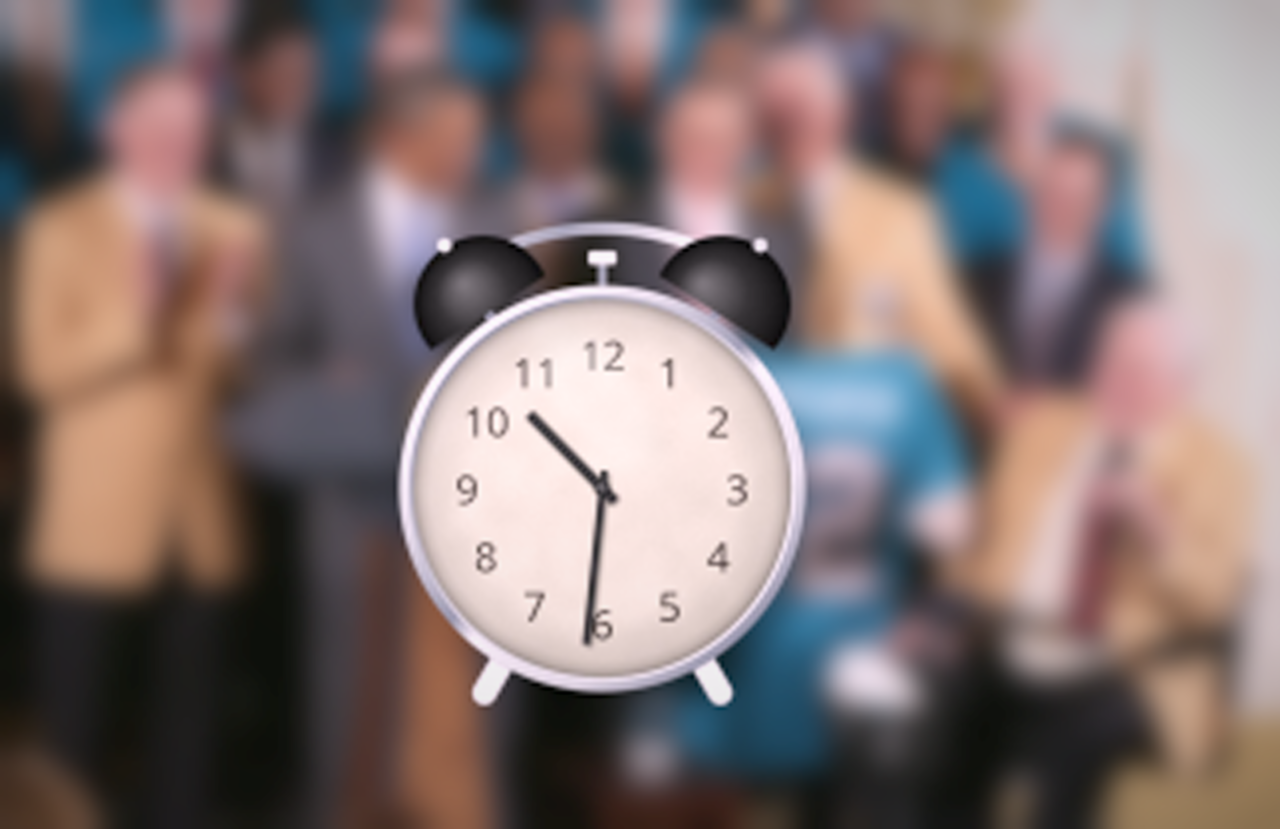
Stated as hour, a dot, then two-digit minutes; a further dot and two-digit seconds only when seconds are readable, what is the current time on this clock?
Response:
10.31
